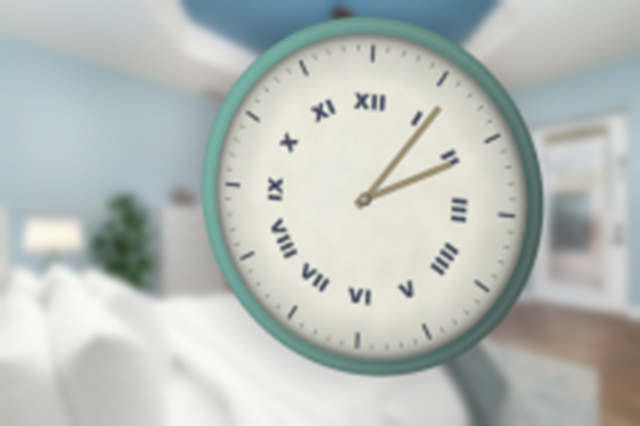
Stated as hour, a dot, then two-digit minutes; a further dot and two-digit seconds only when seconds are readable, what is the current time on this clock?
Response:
2.06
